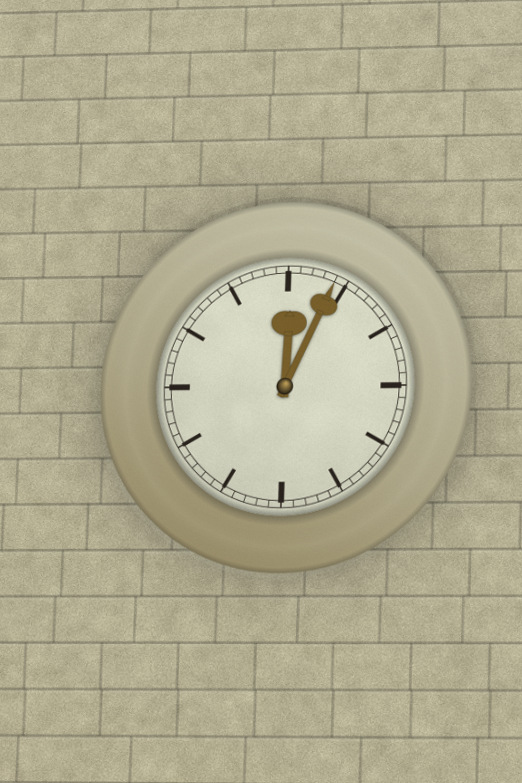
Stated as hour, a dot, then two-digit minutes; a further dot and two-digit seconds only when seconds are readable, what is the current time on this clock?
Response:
12.04
